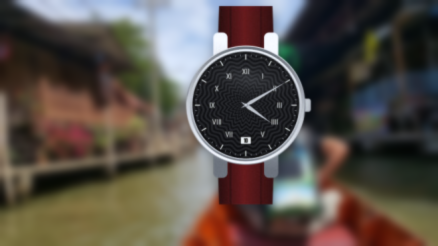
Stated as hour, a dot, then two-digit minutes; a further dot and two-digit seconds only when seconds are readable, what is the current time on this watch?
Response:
4.10
